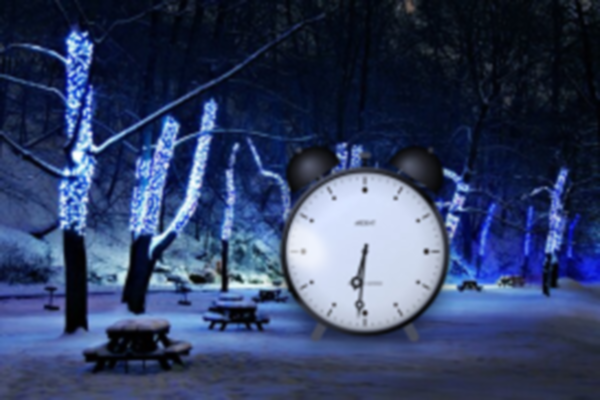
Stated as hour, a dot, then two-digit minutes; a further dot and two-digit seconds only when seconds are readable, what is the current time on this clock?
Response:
6.31
